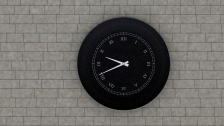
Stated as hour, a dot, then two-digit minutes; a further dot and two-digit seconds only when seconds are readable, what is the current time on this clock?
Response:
9.41
